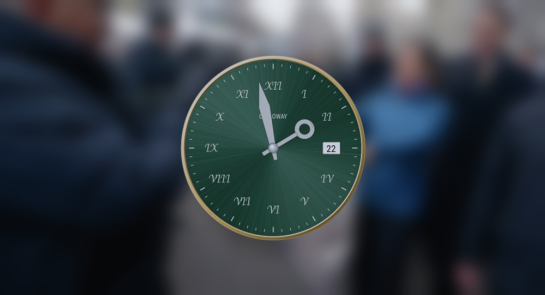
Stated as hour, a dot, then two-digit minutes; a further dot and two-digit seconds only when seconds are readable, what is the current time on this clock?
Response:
1.58
